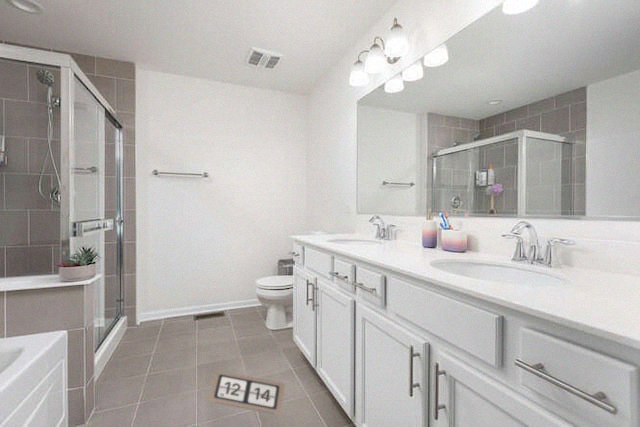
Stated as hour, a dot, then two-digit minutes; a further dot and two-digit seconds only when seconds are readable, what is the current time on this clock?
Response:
12.14
